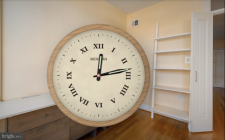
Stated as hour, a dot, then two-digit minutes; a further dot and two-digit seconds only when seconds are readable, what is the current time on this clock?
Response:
12.13
